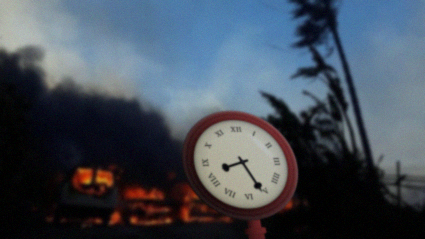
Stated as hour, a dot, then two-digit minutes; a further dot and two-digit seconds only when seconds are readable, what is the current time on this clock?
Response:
8.26
